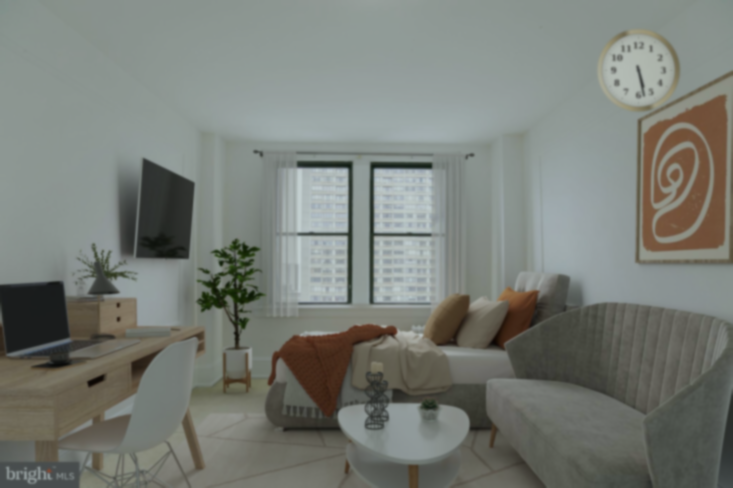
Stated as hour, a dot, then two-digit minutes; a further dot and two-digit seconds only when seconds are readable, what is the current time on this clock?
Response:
5.28
